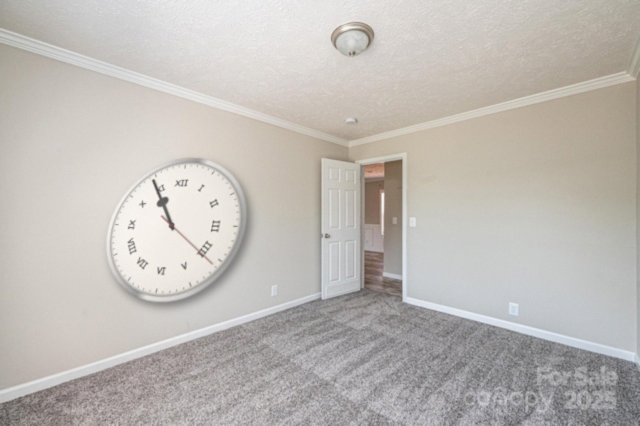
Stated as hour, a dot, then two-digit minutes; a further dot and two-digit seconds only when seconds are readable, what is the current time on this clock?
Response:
10.54.21
